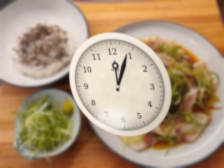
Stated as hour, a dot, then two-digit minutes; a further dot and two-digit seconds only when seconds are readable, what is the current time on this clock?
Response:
12.04
